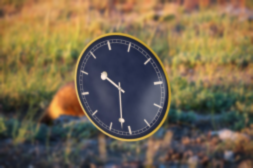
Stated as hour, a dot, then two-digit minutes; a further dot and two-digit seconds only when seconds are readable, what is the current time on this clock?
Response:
10.32
